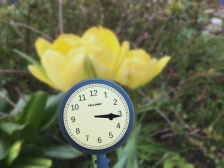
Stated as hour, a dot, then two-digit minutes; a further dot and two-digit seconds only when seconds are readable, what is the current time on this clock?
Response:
3.16
